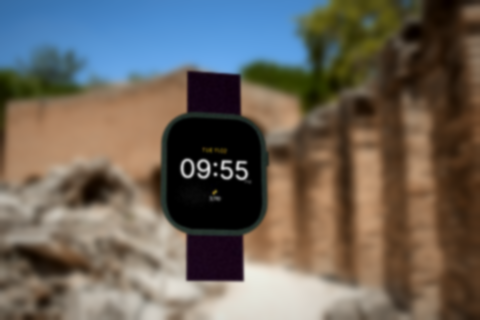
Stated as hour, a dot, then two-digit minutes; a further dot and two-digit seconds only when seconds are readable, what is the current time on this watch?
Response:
9.55
